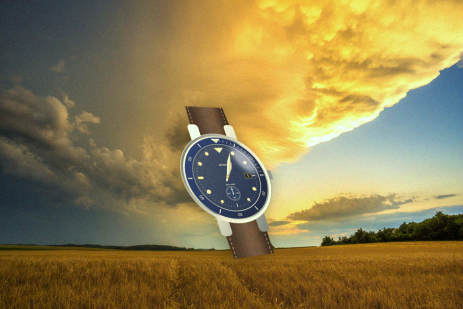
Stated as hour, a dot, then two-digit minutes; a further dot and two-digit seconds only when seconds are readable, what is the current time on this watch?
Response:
1.04
